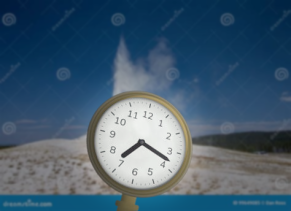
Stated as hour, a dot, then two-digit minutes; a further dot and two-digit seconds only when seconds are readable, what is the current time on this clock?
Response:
7.18
